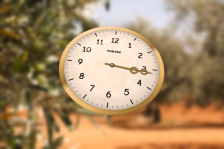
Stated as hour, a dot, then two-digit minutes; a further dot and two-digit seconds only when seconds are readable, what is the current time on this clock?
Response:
3.16
